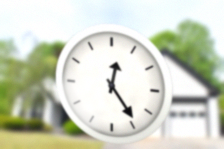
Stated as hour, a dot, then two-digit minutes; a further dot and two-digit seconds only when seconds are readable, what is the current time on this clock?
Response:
12.24
